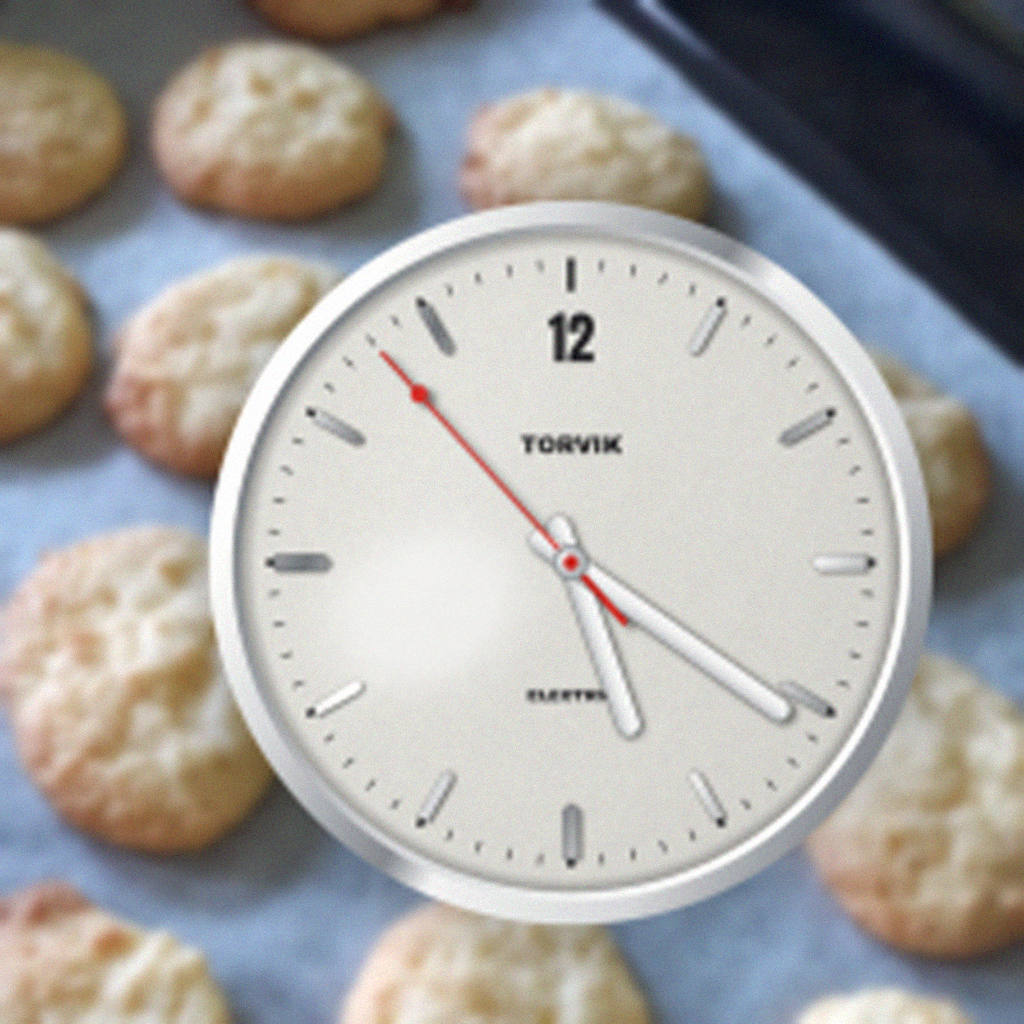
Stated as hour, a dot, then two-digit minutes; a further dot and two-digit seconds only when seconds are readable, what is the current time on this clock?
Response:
5.20.53
